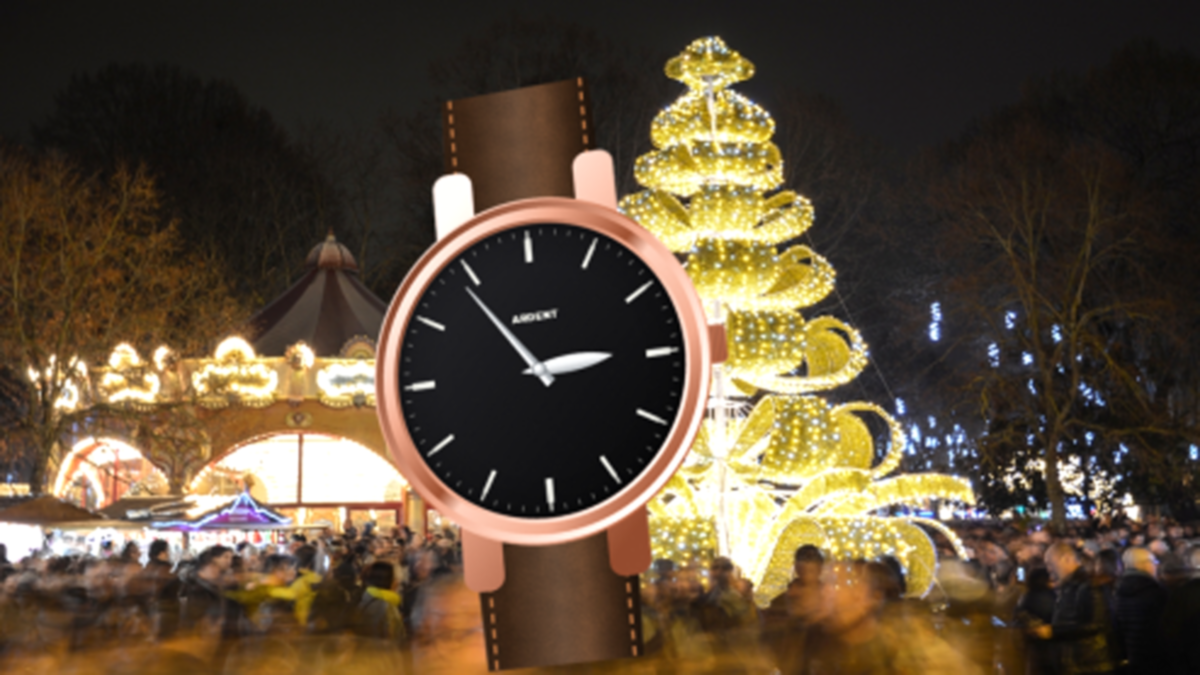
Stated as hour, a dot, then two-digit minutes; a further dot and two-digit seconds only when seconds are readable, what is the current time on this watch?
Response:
2.54
